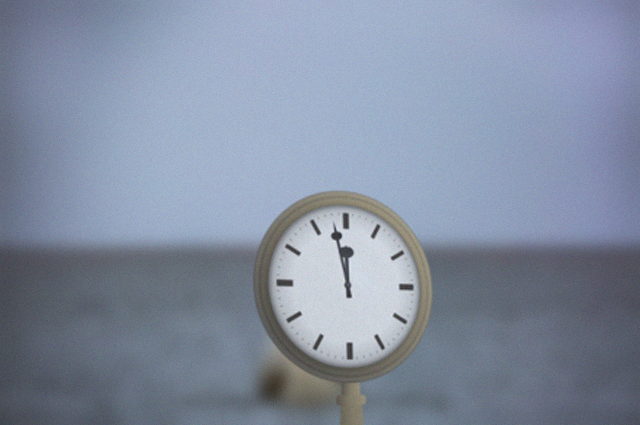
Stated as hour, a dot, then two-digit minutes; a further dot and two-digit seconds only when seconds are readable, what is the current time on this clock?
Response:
11.58
